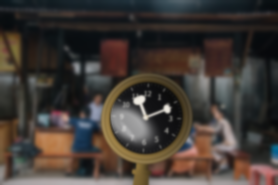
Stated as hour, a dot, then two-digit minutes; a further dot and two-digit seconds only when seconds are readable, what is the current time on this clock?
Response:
11.11
